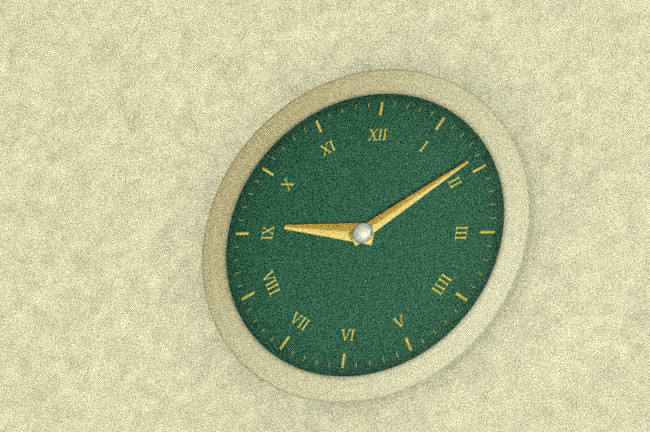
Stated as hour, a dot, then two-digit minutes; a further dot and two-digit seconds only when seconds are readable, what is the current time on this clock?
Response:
9.09
